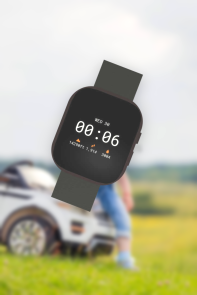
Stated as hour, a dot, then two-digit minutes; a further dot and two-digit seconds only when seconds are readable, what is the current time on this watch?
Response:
0.06
